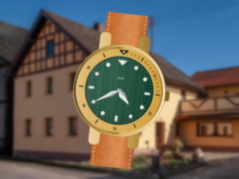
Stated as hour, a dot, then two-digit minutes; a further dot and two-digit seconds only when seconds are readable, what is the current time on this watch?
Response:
4.40
